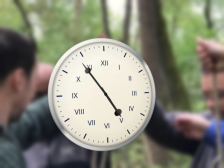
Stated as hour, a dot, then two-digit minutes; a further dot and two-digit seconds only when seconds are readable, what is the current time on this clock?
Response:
4.54
